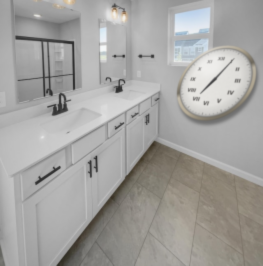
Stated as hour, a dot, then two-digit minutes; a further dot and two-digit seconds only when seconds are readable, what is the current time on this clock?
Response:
7.05
